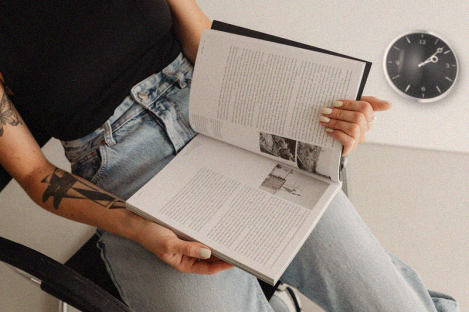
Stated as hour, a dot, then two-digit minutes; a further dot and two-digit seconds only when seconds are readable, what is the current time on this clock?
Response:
2.08
